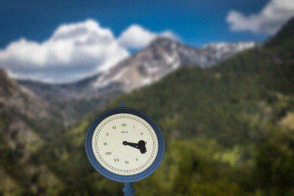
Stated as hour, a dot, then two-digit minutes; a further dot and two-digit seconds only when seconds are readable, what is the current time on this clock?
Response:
3.19
